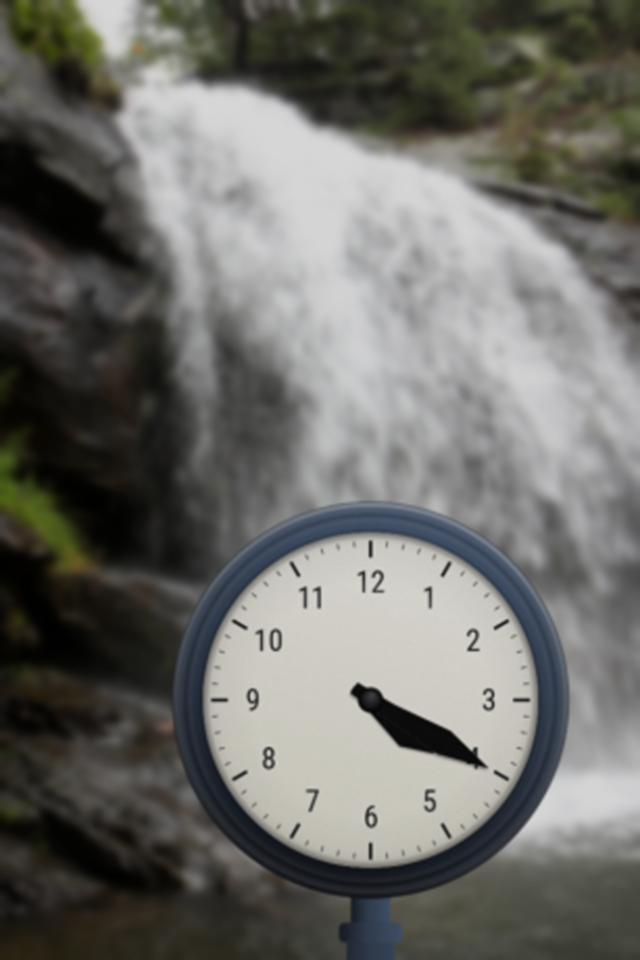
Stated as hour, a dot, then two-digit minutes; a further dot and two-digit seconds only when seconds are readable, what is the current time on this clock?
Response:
4.20
